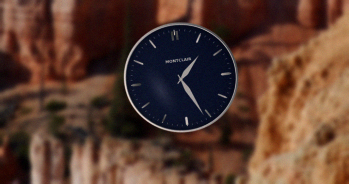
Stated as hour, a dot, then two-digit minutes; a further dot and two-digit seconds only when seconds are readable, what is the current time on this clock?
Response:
1.26
